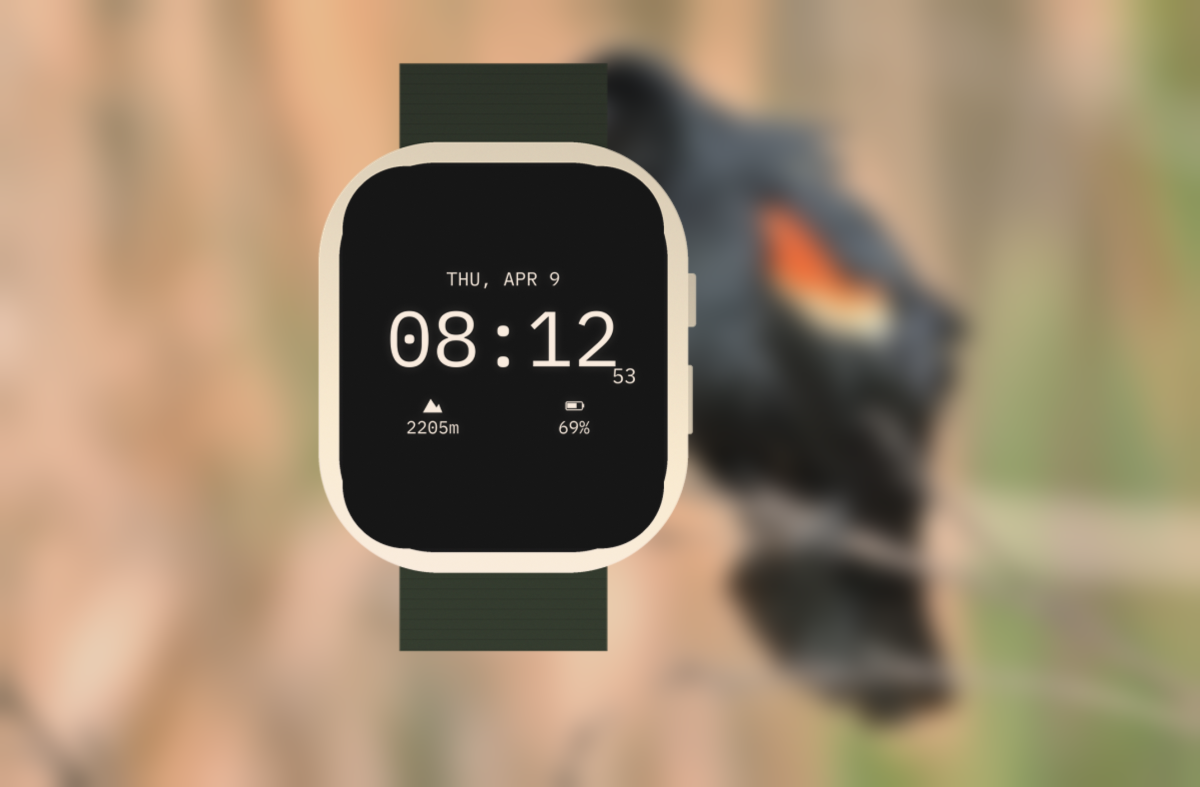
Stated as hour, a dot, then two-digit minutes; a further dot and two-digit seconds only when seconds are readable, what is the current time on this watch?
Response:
8.12.53
